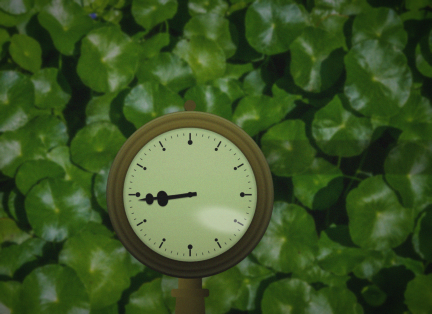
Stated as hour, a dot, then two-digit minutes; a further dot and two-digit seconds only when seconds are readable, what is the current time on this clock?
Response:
8.44
